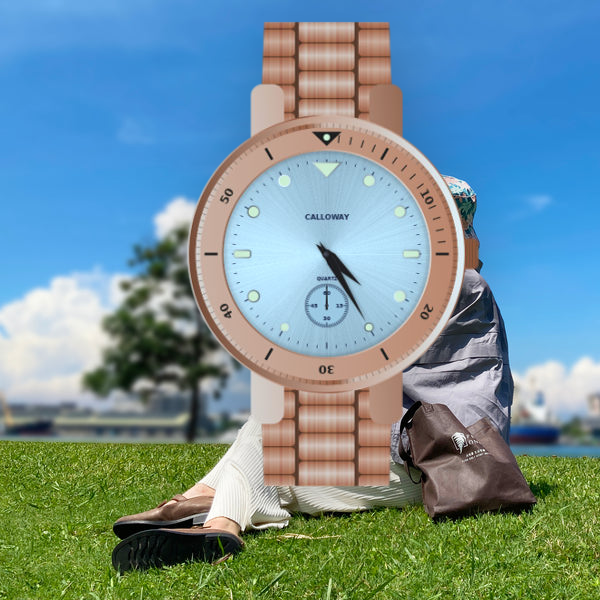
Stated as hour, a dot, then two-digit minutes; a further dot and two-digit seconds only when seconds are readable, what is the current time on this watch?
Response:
4.25
